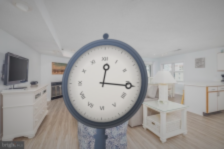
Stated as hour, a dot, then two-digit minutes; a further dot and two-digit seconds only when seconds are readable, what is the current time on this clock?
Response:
12.16
